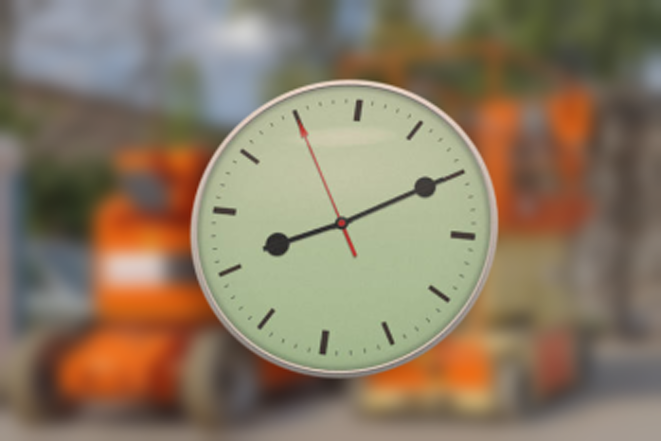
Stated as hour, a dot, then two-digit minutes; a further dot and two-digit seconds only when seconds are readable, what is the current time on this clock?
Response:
8.09.55
